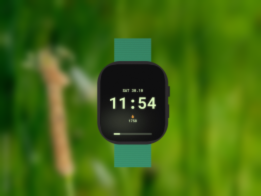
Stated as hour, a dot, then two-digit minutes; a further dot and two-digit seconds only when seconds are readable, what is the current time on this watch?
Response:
11.54
